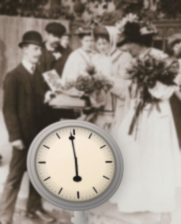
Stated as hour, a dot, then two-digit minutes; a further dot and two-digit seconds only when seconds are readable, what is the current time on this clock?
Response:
5.59
